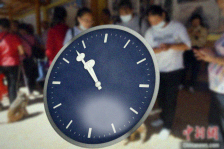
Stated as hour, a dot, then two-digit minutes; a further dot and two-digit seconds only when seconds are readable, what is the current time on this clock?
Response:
10.53
